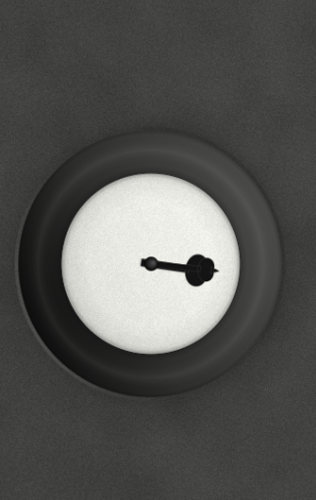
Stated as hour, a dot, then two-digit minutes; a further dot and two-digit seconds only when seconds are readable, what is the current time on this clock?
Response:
3.16
